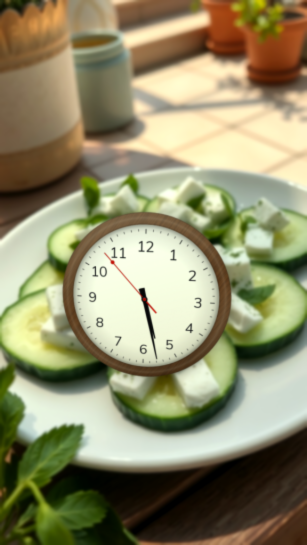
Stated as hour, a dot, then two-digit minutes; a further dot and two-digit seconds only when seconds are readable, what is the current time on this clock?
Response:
5.27.53
